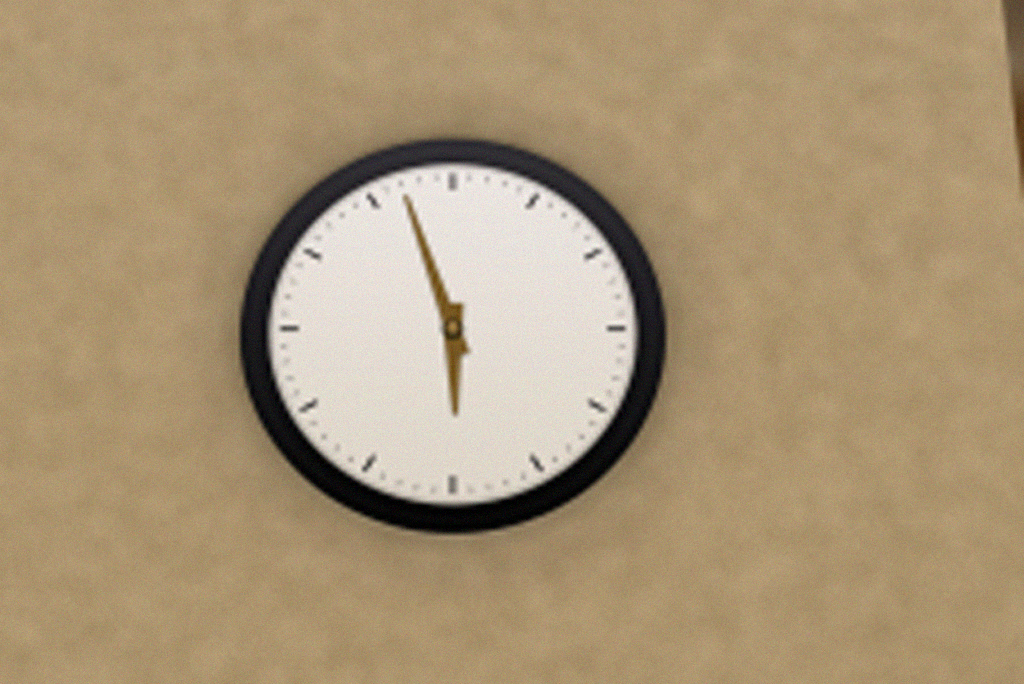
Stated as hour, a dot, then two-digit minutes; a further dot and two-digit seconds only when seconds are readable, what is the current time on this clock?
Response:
5.57
